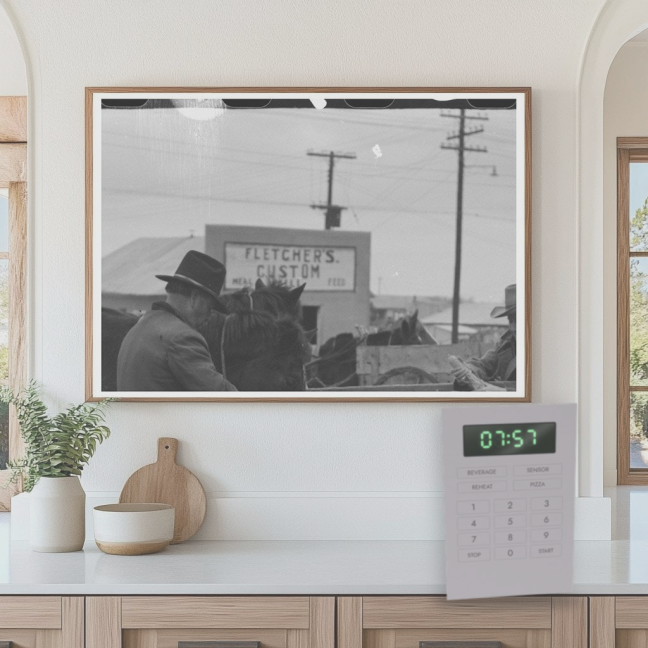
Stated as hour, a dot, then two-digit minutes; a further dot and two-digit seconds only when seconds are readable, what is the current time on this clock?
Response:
7.57
